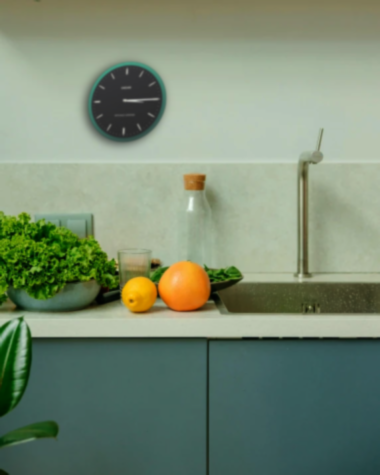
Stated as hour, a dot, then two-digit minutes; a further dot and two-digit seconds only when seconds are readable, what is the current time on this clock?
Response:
3.15
